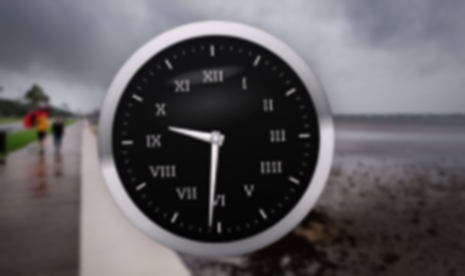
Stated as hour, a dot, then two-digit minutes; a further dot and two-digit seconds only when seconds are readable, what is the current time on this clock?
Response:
9.31
